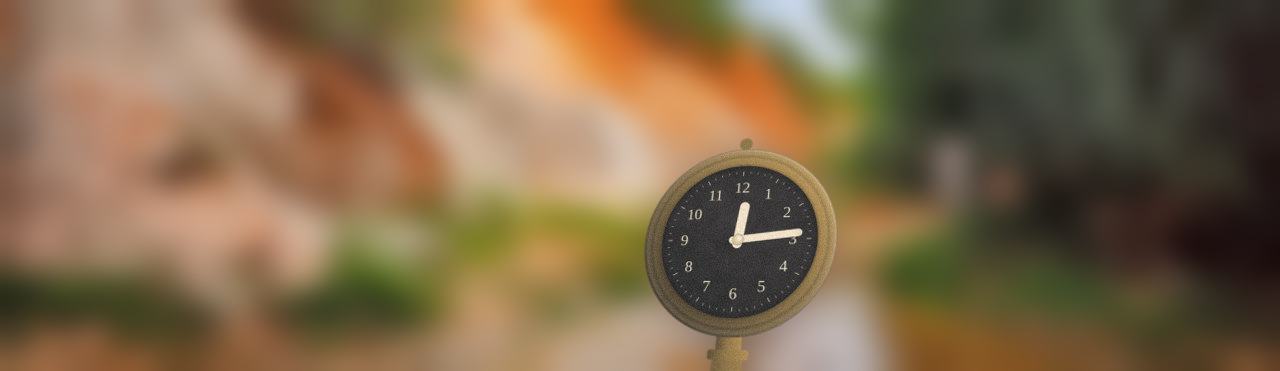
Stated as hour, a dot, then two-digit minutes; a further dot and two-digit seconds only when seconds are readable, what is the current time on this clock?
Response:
12.14
